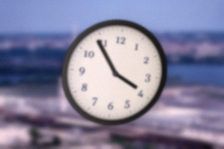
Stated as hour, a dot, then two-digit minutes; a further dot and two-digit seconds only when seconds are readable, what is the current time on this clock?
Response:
3.54
